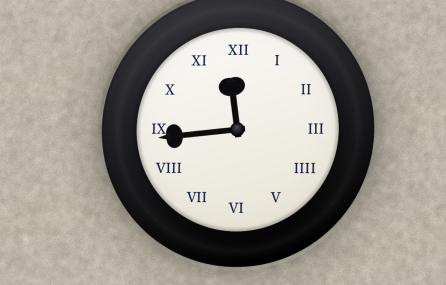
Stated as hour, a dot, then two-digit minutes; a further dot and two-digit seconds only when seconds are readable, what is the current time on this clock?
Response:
11.44
